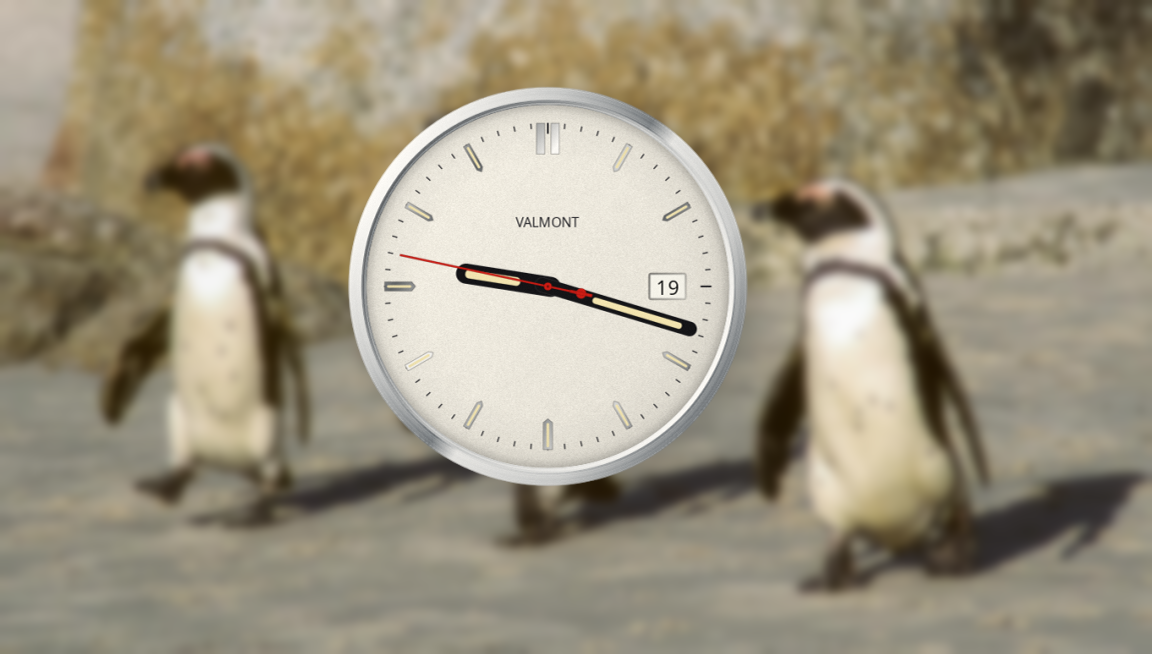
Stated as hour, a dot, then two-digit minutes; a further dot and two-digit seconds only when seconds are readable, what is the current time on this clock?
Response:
9.17.47
